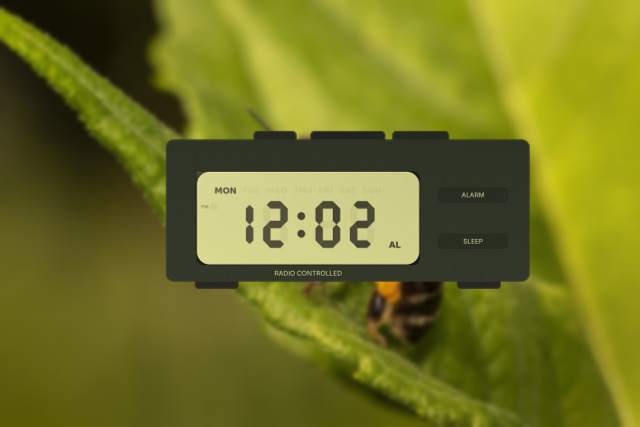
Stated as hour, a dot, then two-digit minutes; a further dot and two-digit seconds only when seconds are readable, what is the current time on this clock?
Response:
12.02
